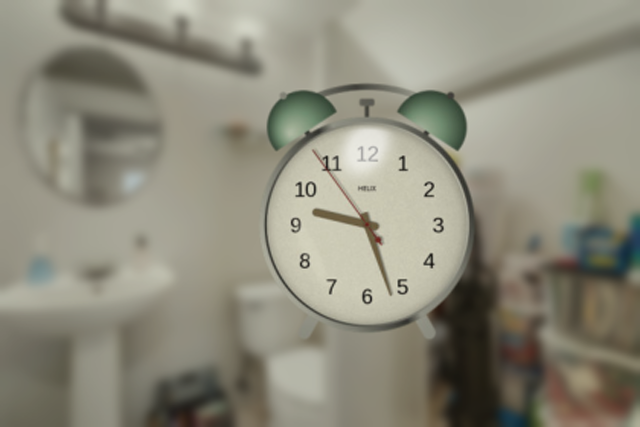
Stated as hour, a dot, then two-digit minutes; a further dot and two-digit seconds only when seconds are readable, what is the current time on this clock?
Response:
9.26.54
